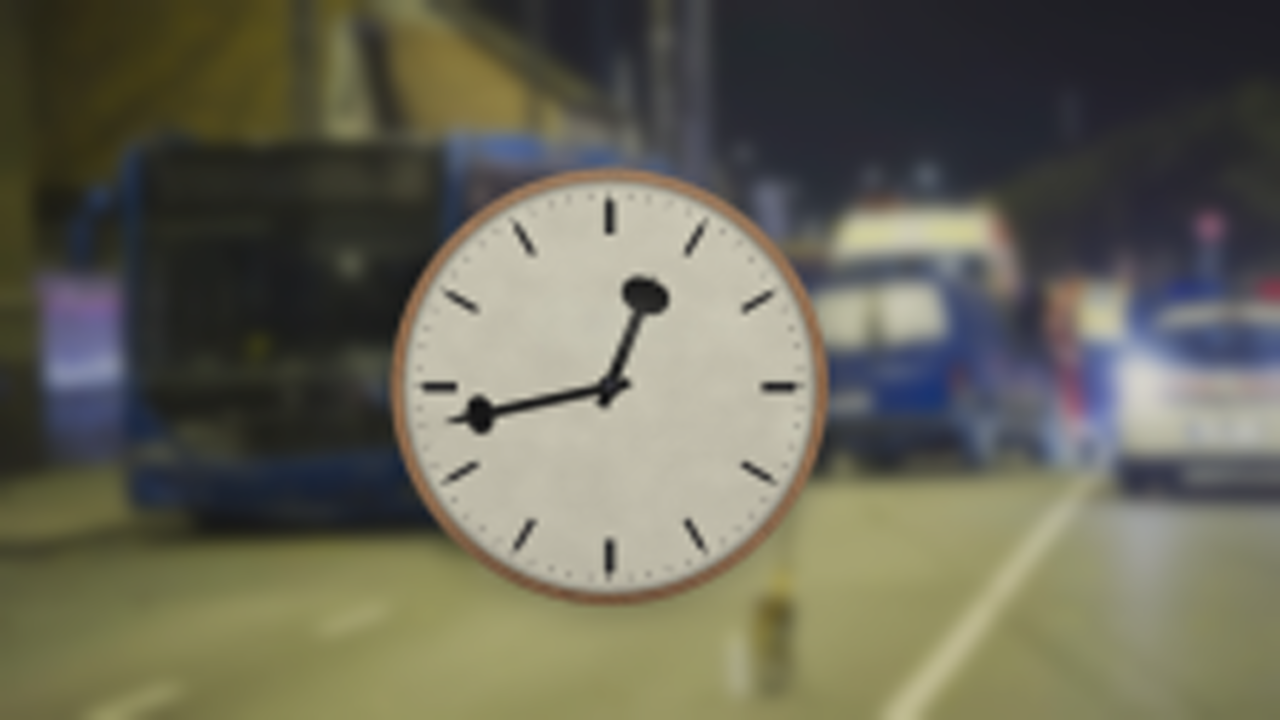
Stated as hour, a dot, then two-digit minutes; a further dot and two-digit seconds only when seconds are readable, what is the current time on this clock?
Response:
12.43
